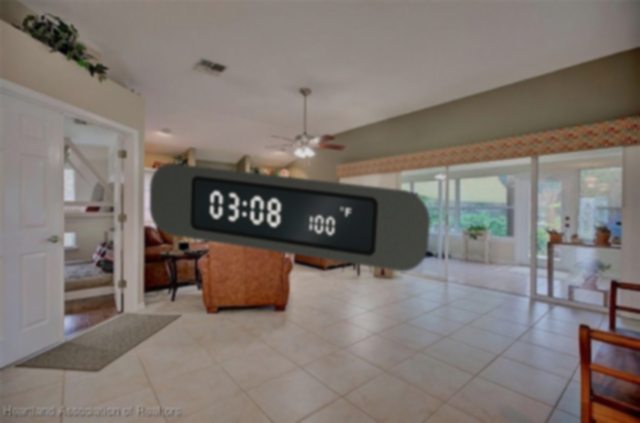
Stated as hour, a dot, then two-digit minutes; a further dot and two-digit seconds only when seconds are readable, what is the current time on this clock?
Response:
3.08
